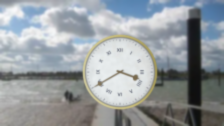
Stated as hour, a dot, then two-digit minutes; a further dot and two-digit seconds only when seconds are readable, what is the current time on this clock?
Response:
3.40
